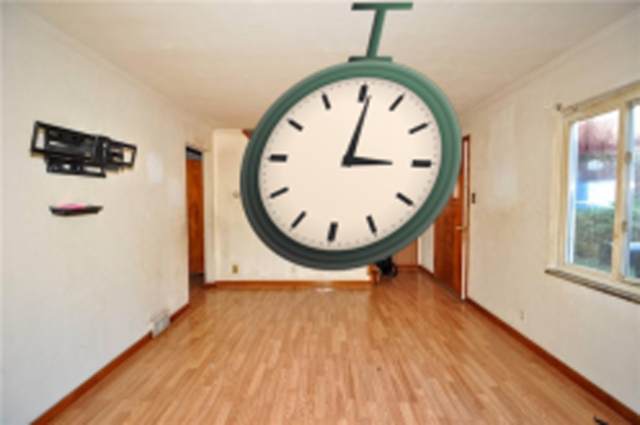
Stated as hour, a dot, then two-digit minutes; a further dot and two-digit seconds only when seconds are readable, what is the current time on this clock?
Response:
3.01
